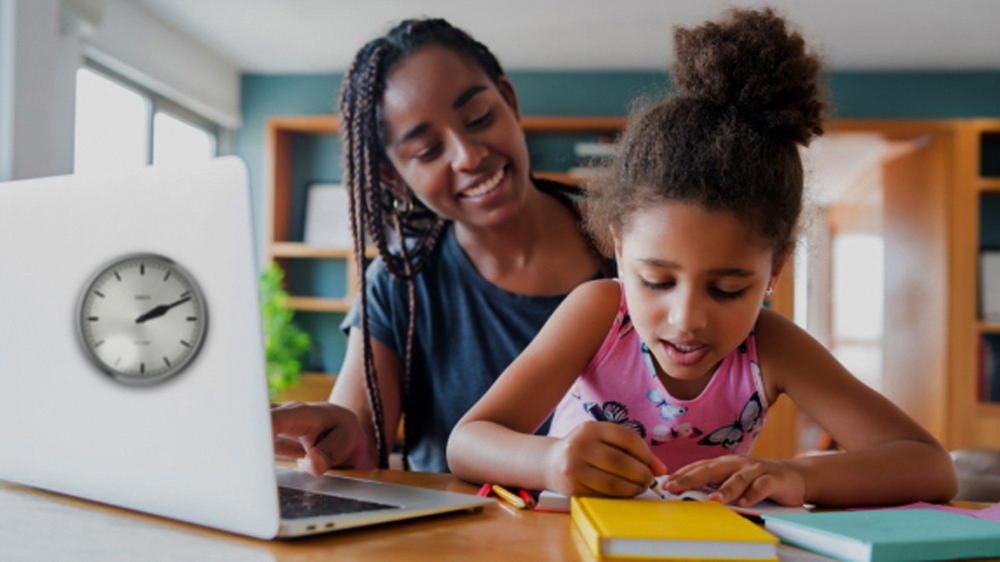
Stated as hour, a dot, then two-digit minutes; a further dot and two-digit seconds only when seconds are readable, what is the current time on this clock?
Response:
2.11
